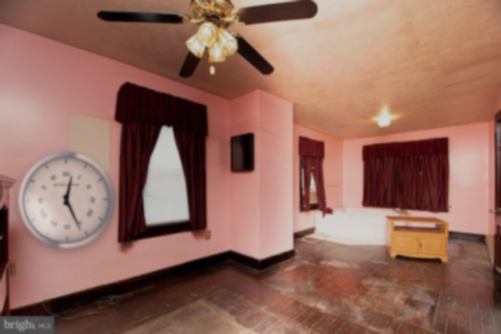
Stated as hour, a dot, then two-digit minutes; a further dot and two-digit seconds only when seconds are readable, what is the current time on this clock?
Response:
12.26
